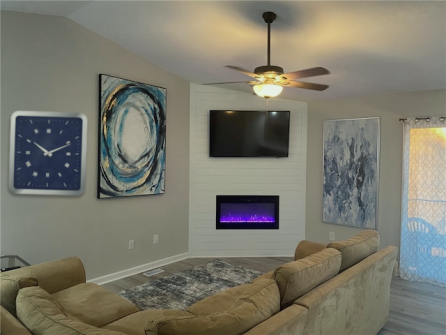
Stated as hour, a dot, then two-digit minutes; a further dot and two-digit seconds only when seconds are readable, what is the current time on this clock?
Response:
10.11
